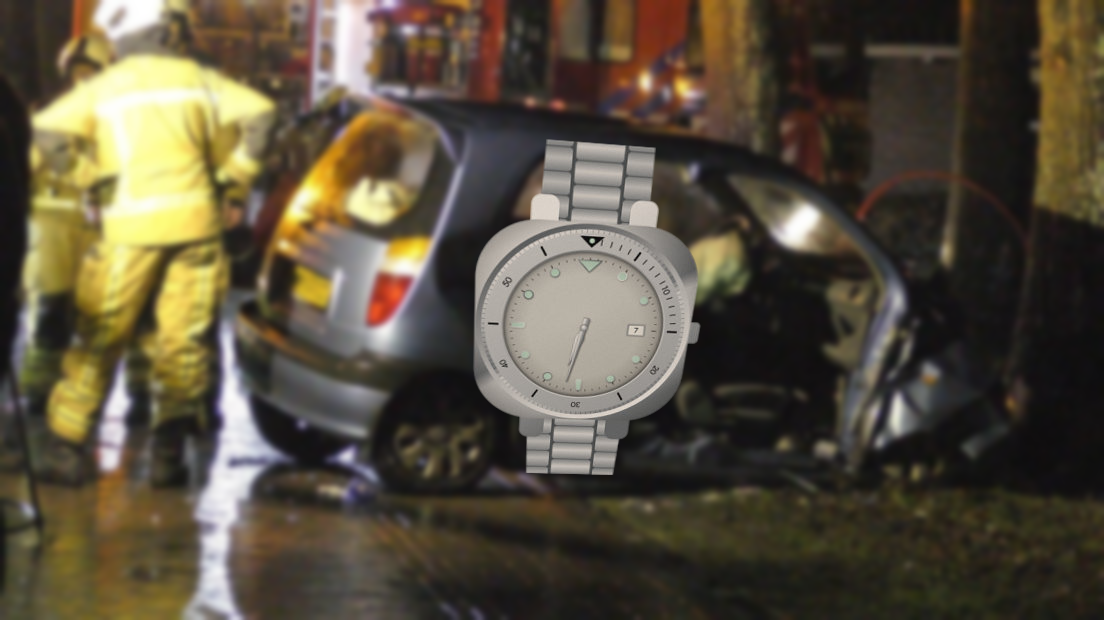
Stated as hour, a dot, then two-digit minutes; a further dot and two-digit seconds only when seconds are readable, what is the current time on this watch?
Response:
6.32
